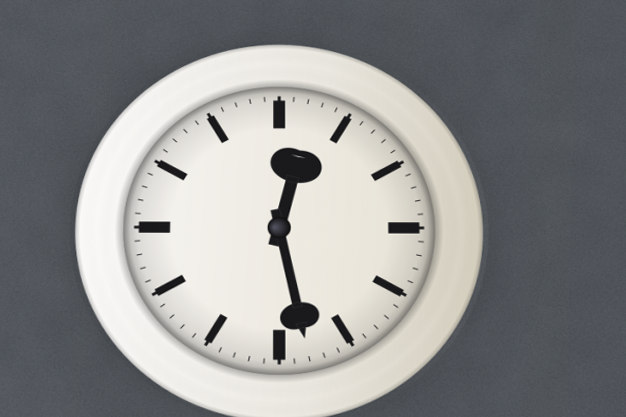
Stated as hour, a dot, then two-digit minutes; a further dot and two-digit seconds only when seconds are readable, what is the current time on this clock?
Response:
12.28
